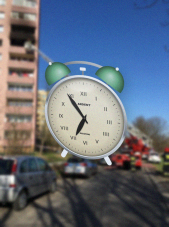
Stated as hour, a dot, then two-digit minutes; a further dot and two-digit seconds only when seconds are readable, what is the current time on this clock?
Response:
6.54
